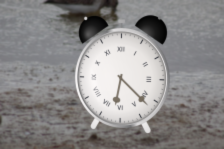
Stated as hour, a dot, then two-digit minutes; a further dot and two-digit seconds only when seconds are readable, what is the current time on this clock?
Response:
6.22
